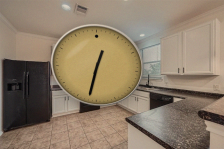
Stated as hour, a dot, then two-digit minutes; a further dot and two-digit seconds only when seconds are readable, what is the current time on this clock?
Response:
12.32
